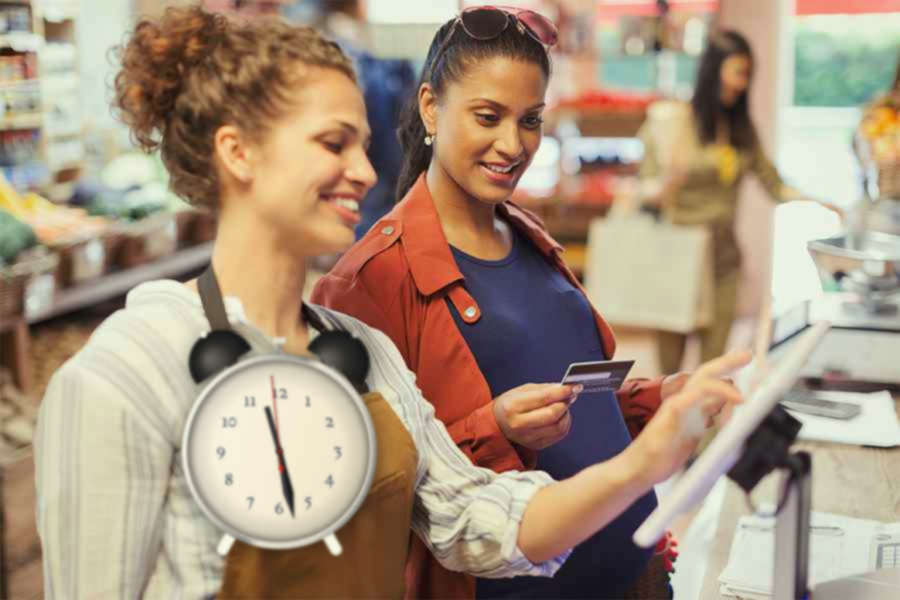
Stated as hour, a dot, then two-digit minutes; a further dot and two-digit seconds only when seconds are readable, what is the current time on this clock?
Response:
11.27.59
